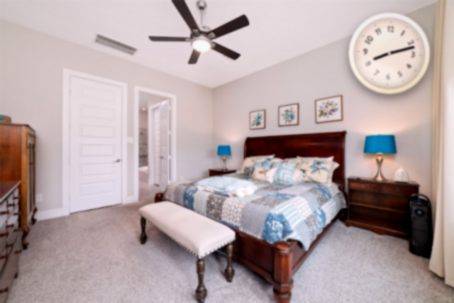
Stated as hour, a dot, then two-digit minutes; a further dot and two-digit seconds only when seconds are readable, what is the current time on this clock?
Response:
8.12
